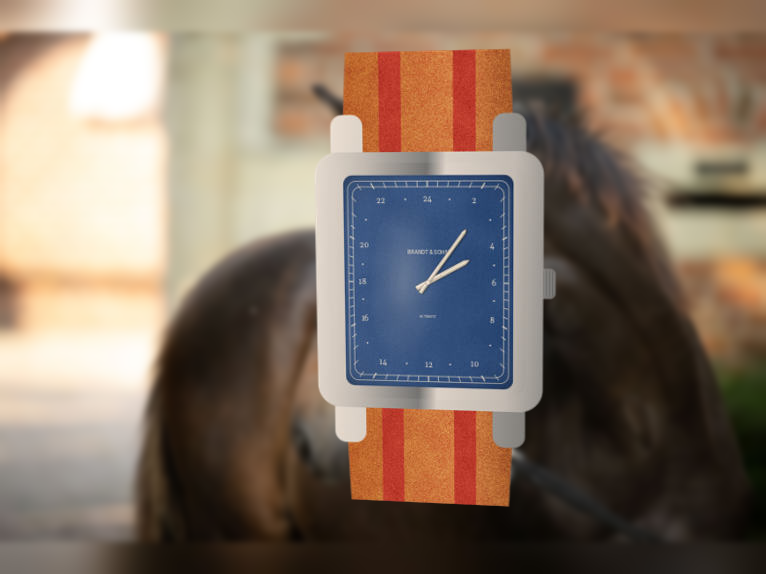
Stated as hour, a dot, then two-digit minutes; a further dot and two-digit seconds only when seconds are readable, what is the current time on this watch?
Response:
4.06
